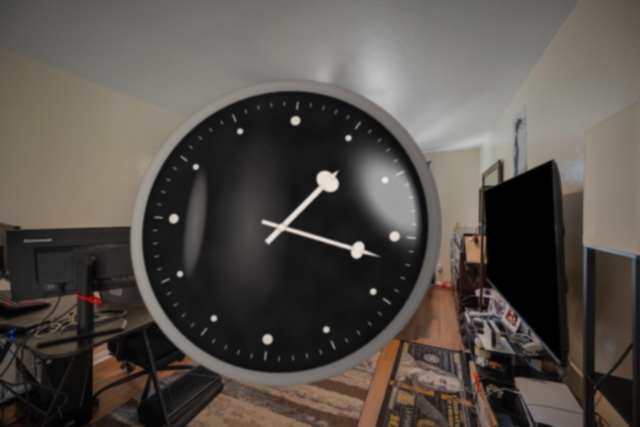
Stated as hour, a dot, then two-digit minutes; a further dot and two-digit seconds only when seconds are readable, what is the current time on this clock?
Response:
1.17
